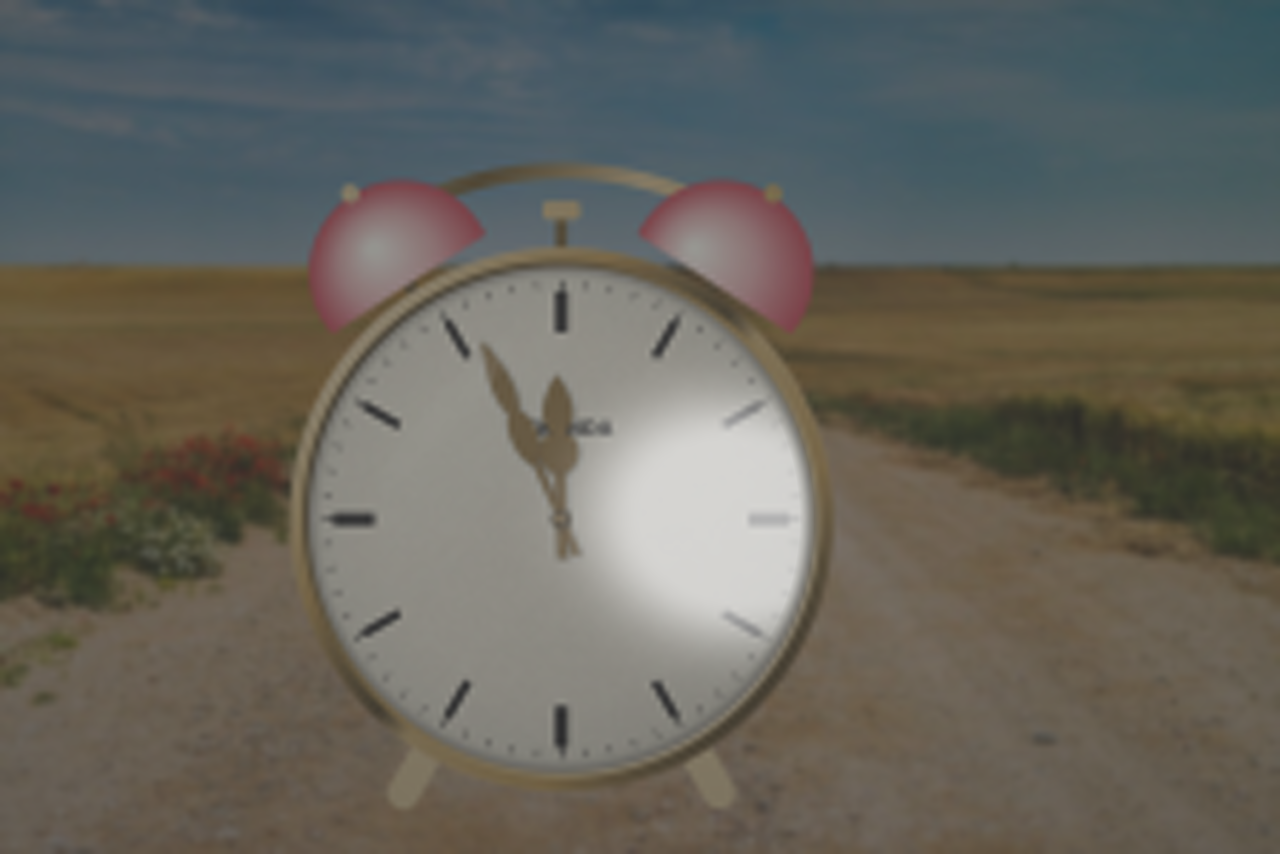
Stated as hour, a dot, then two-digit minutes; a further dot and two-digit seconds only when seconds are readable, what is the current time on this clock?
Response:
11.56
